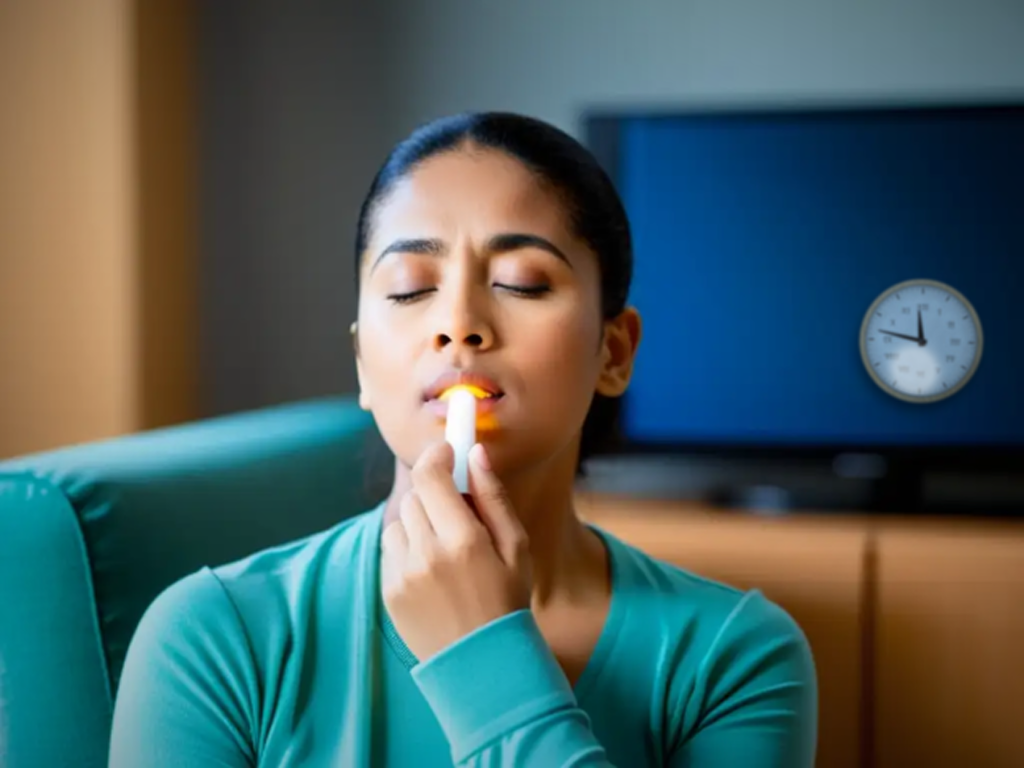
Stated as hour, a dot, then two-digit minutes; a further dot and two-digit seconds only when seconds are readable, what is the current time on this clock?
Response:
11.47
